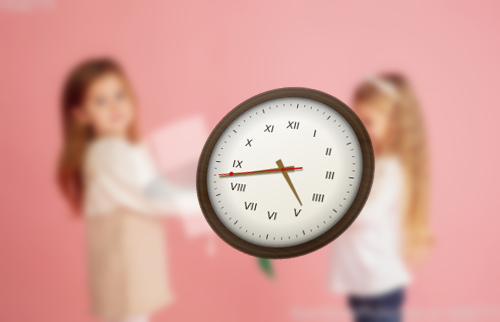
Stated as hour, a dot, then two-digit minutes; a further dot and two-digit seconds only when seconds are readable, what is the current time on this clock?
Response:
4.42.43
